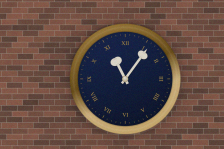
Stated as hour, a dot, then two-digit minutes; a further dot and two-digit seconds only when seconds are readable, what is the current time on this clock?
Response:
11.06
